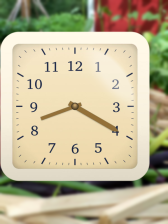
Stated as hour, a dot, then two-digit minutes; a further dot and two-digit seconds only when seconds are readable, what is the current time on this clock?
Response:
8.20
